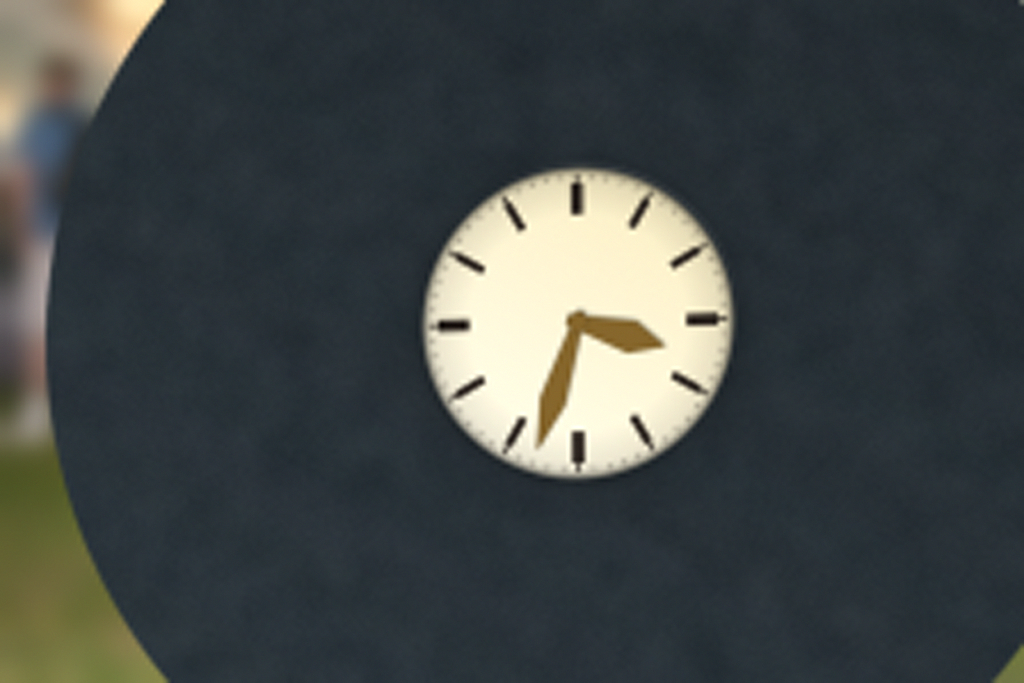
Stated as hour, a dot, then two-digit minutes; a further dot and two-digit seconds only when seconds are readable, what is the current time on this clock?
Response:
3.33
